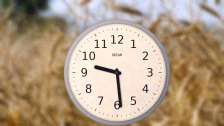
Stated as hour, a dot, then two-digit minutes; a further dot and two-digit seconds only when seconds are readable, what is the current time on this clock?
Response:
9.29
